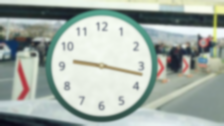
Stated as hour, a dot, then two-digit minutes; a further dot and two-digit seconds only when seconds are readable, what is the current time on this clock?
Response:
9.17
